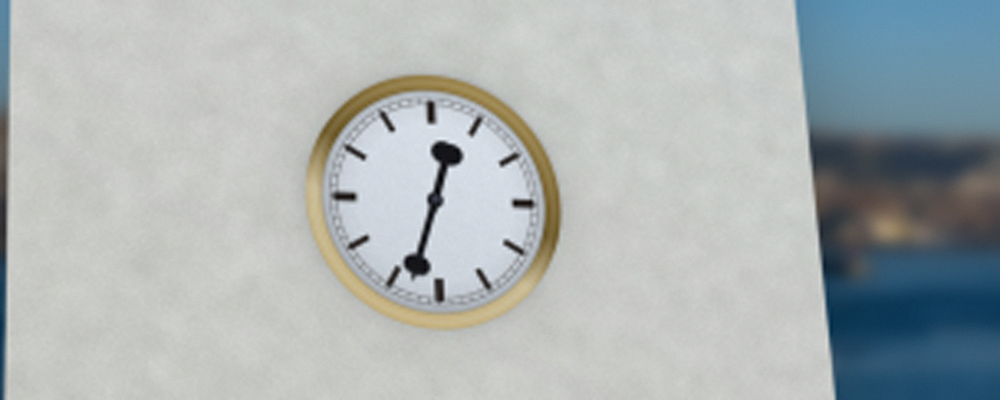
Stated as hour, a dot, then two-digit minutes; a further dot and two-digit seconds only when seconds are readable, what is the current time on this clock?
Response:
12.33
